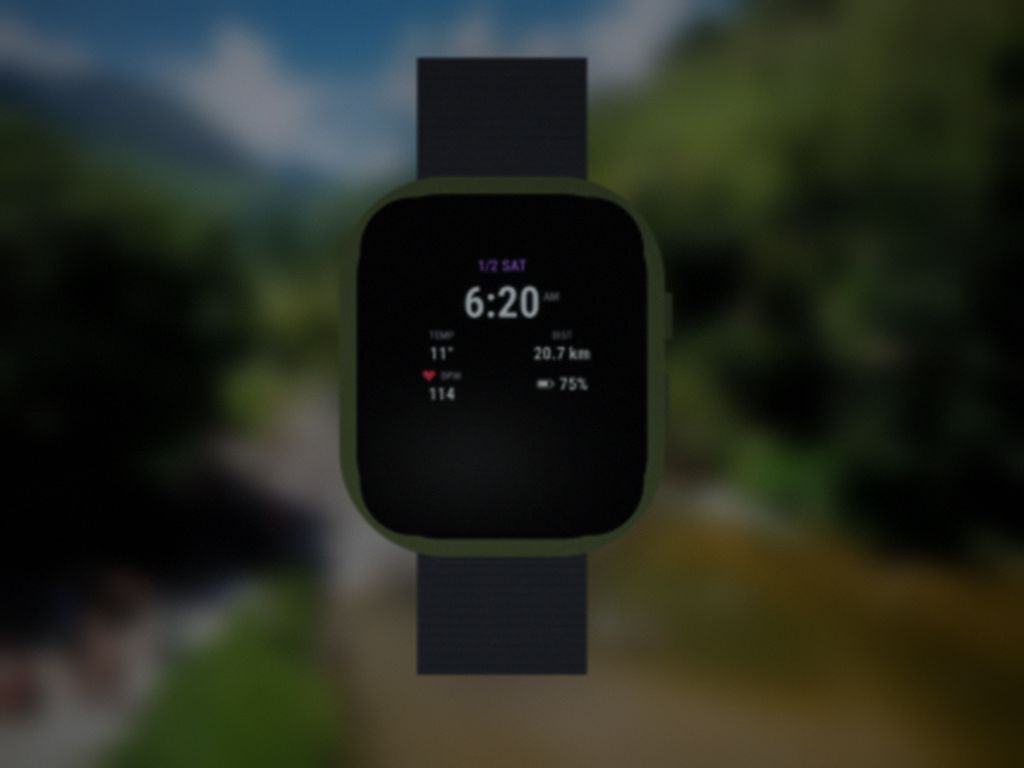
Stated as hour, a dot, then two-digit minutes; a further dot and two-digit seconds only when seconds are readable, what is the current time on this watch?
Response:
6.20
